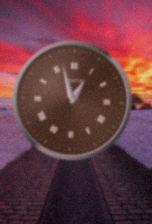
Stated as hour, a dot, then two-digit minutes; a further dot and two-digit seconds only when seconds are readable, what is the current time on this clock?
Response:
12.57
